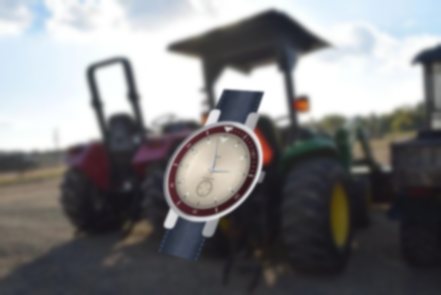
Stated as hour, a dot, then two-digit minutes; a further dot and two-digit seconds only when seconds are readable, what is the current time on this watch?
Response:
2.58
